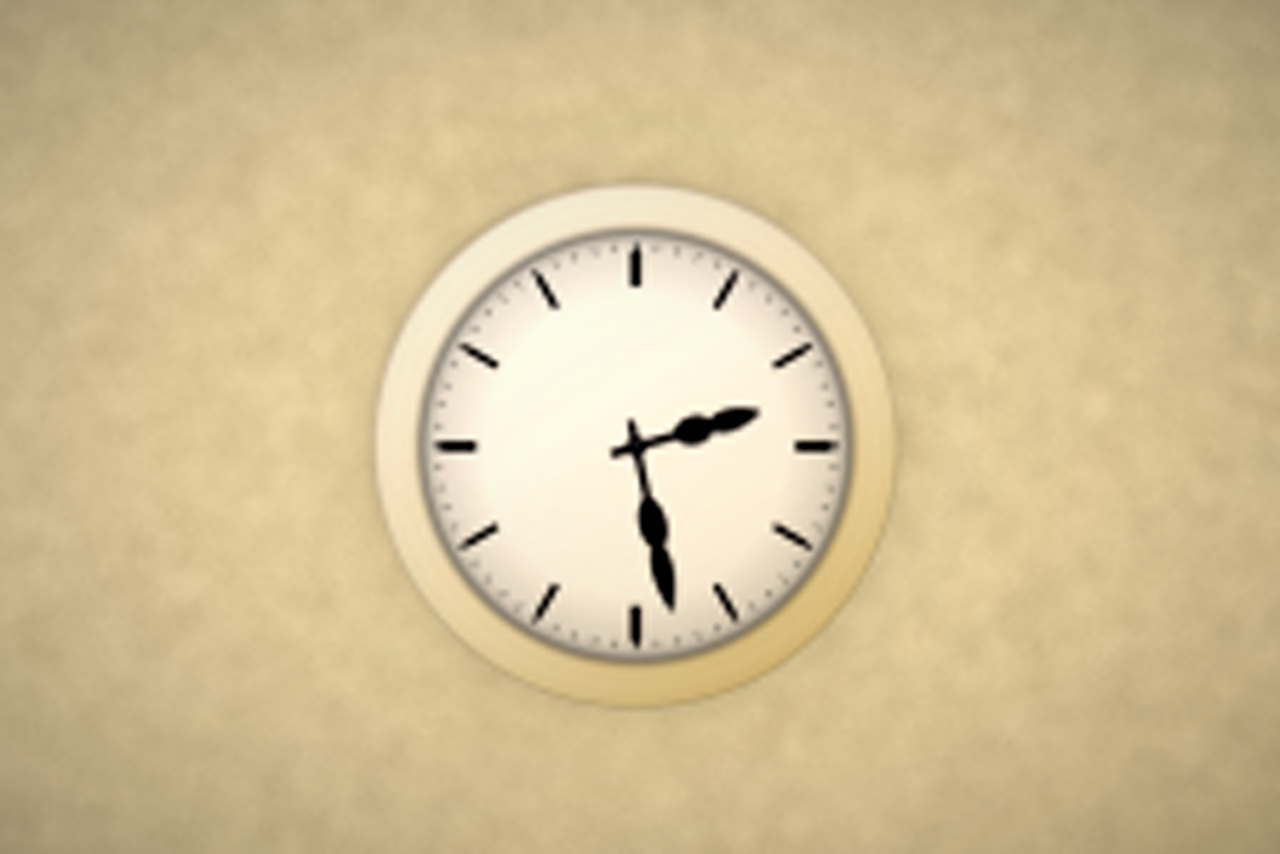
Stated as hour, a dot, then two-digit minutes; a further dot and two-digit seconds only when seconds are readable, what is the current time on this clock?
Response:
2.28
